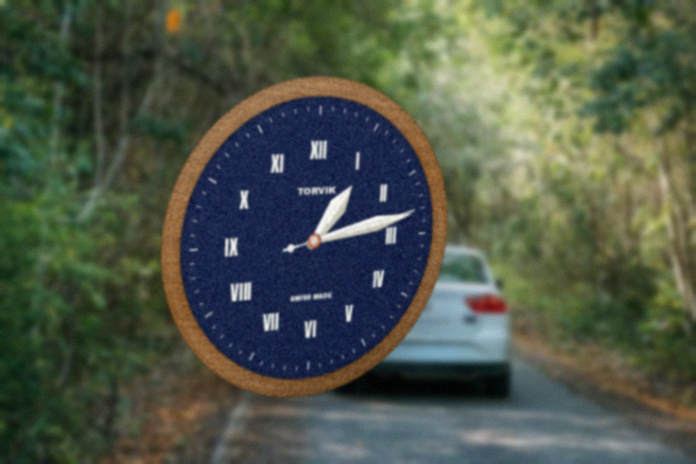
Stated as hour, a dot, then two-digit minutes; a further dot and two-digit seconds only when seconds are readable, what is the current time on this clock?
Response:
1.13.13
